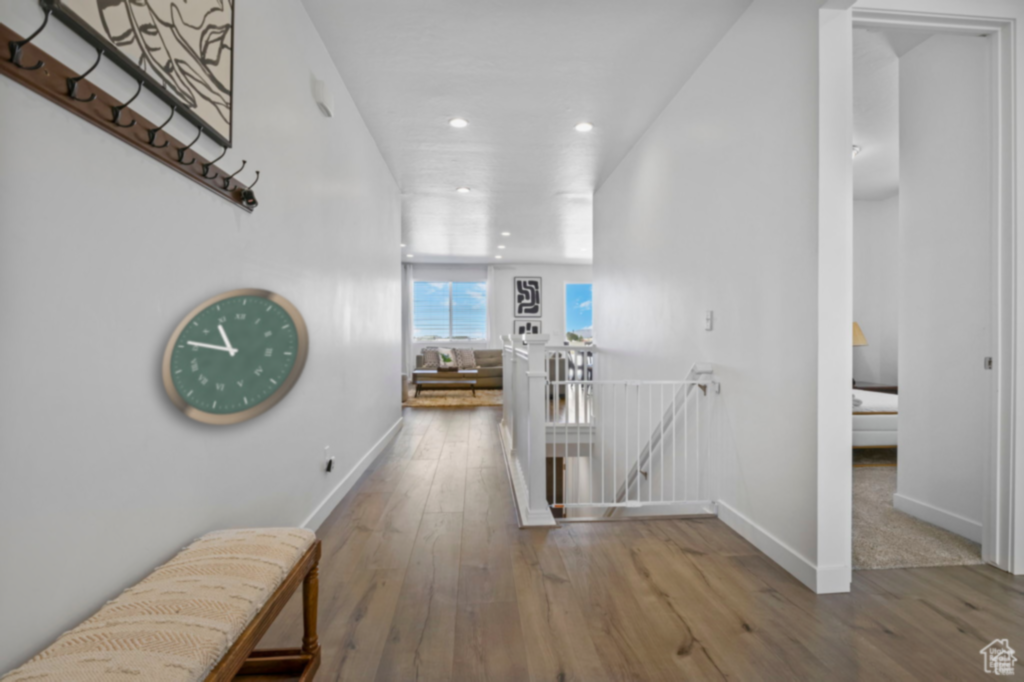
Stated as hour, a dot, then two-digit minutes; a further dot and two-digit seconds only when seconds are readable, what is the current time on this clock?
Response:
10.46
